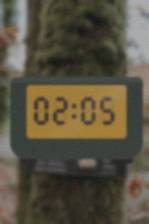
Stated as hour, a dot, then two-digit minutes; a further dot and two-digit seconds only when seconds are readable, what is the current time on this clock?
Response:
2.05
